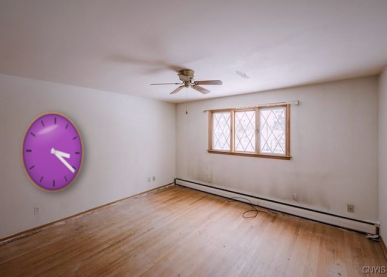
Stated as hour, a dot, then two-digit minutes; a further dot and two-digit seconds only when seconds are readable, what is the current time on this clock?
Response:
3.21
